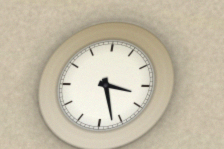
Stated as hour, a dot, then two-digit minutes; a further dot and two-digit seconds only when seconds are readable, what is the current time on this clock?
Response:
3.27
